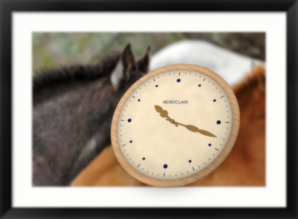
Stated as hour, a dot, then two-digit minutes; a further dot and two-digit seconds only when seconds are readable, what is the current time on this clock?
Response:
10.18
